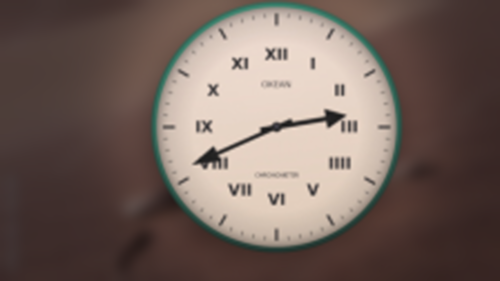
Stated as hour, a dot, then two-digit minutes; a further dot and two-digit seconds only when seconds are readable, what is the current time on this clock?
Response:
2.41
